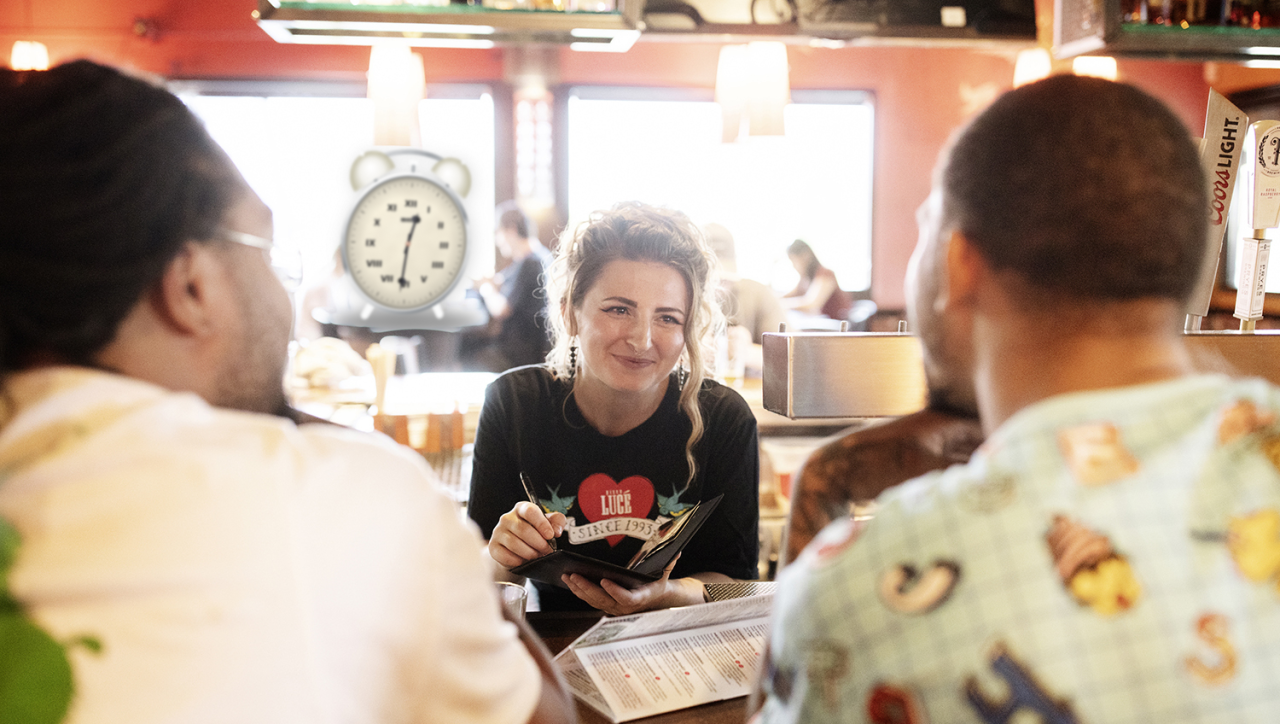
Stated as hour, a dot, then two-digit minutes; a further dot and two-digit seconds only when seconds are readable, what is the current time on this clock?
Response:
12.31
